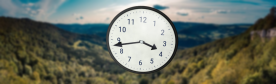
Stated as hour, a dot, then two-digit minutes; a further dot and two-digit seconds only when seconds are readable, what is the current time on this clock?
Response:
3.43
